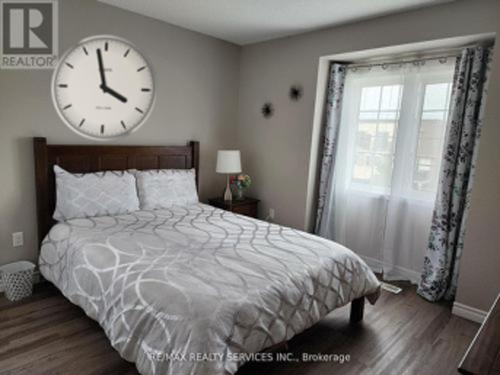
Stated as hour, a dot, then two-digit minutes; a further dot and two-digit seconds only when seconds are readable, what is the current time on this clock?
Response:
3.58
